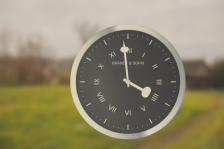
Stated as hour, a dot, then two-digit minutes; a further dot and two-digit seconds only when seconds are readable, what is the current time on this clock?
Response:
3.59
